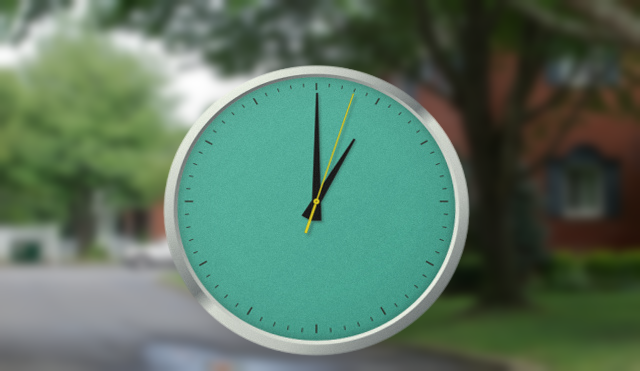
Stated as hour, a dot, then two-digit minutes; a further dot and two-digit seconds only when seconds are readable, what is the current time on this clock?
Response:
1.00.03
